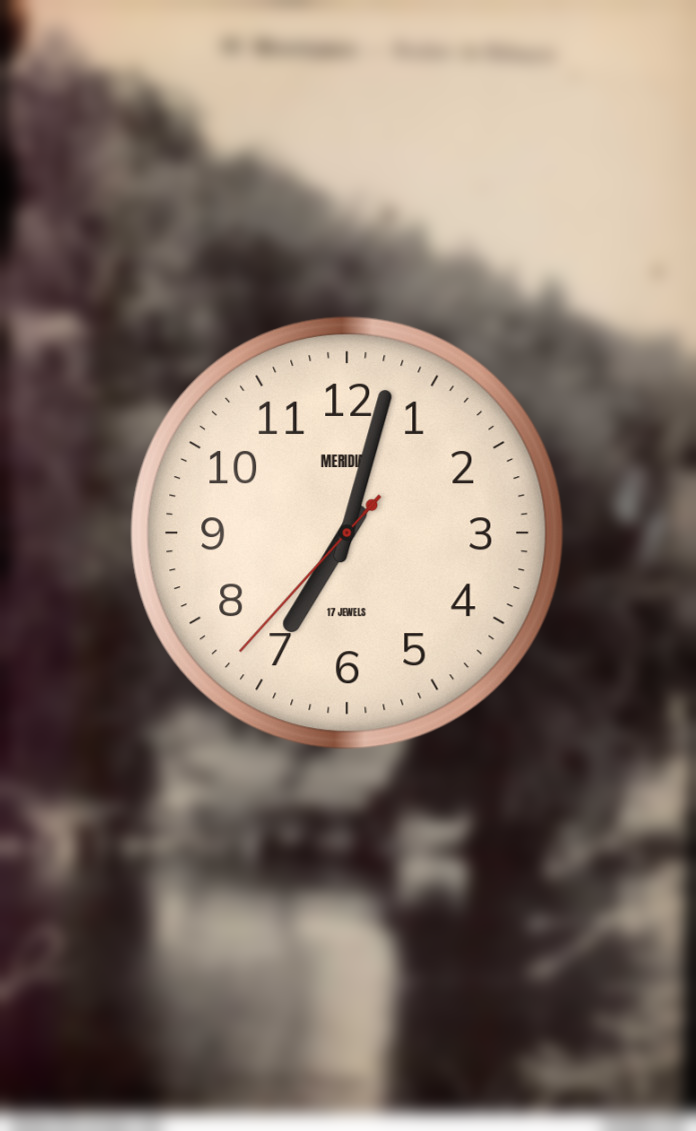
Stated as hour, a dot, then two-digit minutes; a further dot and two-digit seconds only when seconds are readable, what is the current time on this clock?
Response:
7.02.37
